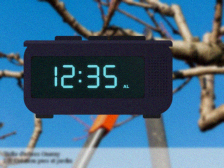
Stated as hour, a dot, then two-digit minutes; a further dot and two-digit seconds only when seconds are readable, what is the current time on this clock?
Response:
12.35
